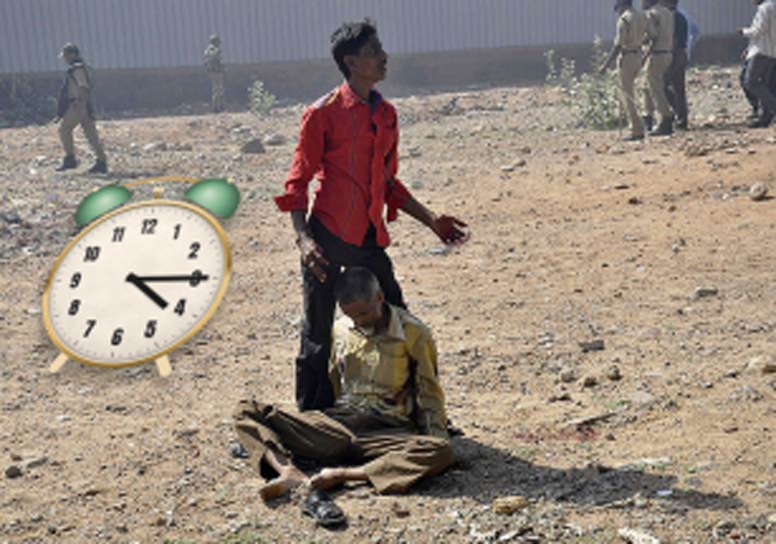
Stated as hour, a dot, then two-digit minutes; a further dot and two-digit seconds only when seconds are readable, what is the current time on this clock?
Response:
4.15
